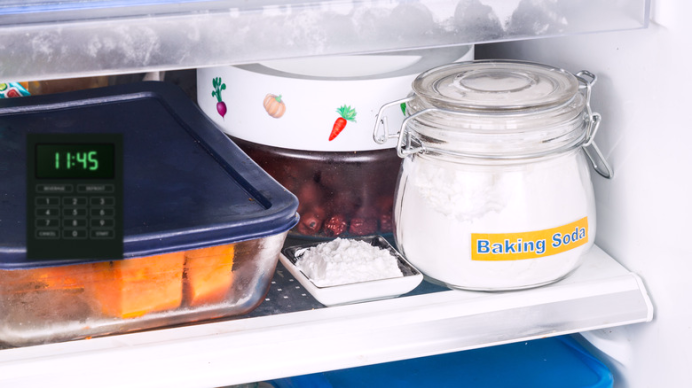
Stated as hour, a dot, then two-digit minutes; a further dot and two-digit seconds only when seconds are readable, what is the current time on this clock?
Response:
11.45
